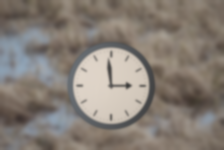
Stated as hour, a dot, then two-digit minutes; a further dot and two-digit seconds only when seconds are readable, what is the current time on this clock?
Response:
2.59
